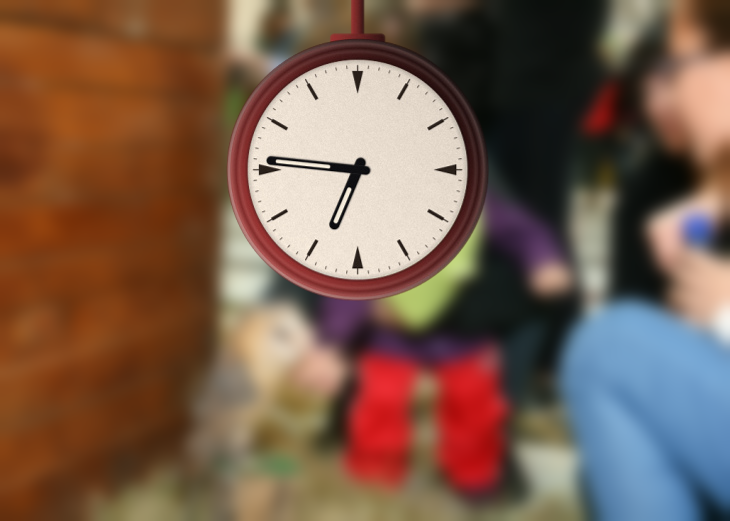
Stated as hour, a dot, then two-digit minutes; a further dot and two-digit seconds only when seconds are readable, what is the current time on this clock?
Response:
6.46
